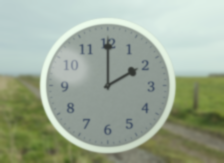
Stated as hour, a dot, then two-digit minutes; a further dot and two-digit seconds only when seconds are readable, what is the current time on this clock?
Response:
2.00
